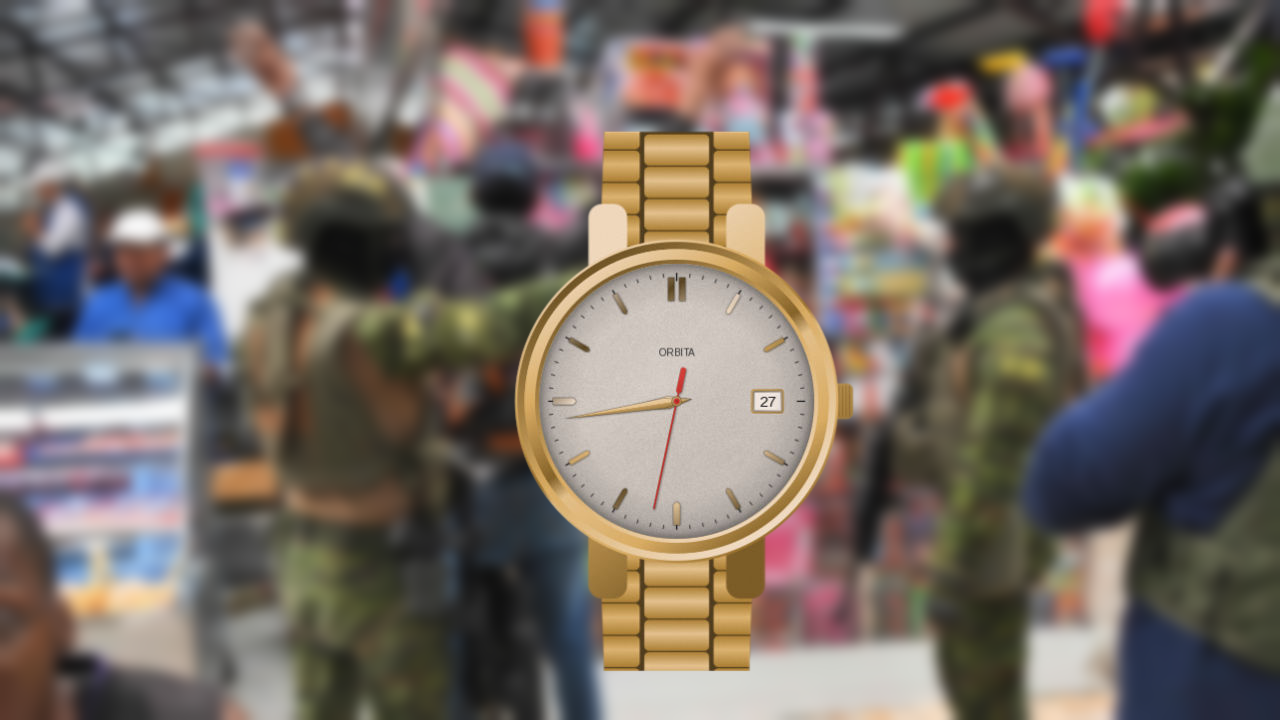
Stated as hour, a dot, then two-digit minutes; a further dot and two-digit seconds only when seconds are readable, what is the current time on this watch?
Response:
8.43.32
